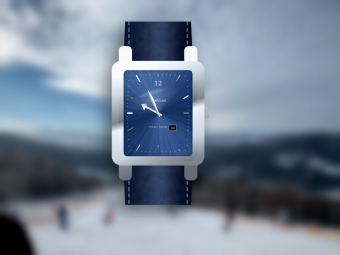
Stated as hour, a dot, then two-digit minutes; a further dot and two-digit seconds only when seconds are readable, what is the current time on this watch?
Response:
9.56
